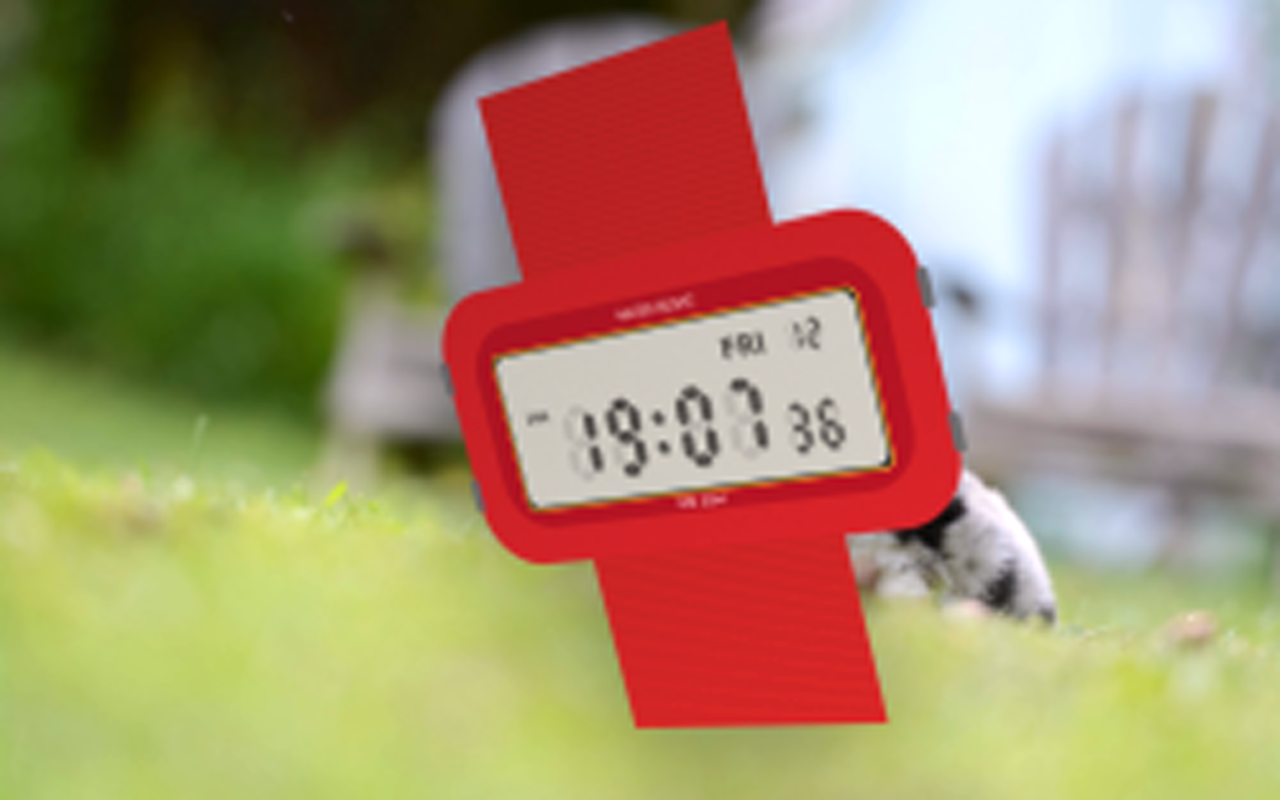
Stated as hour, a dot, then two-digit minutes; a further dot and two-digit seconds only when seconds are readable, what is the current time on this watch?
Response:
19.07.36
